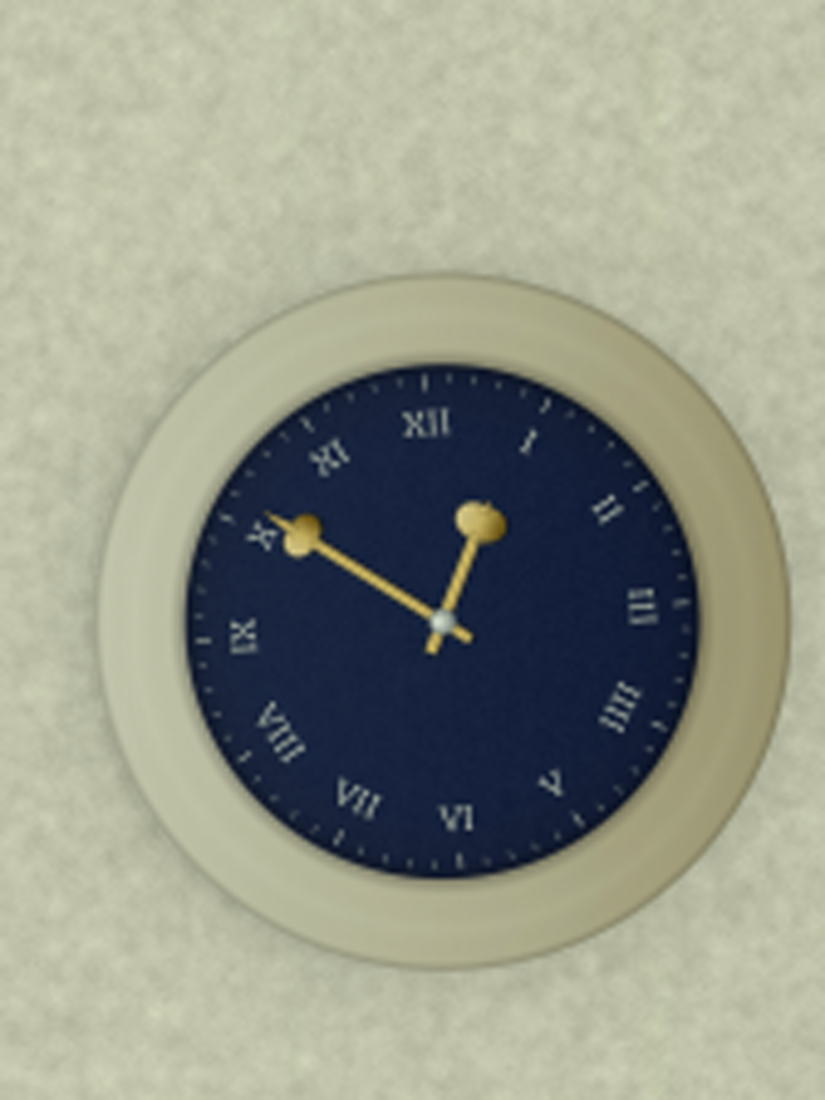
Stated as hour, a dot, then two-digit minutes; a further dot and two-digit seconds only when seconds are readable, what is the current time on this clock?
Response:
12.51
